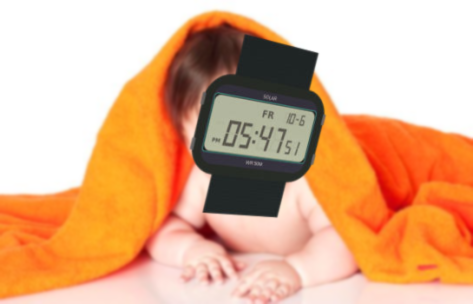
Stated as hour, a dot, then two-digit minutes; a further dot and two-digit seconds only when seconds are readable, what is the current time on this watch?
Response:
5.47.51
